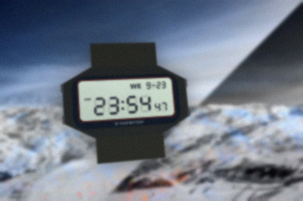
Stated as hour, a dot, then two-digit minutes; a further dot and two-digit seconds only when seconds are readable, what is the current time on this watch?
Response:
23.54
